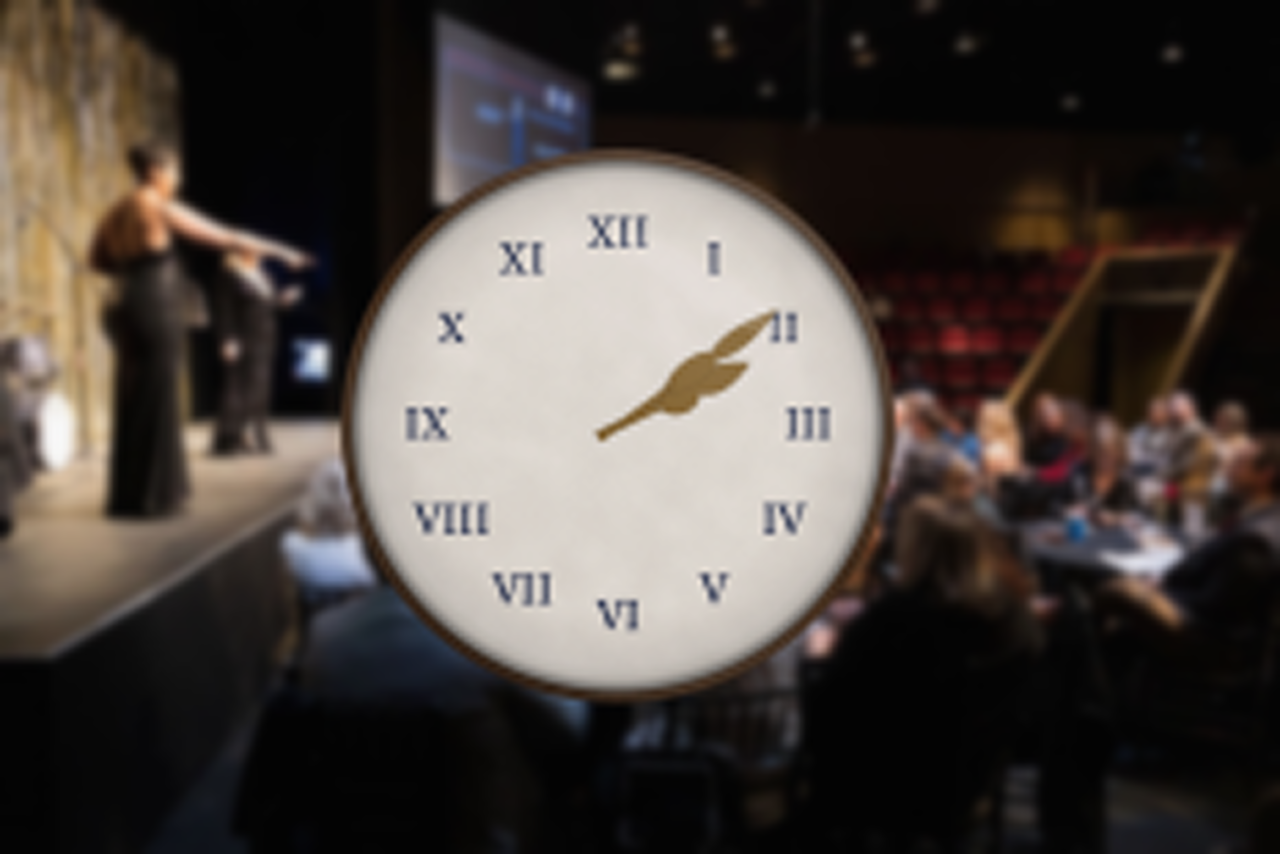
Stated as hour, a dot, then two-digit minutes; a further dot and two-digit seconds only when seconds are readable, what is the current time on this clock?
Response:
2.09
